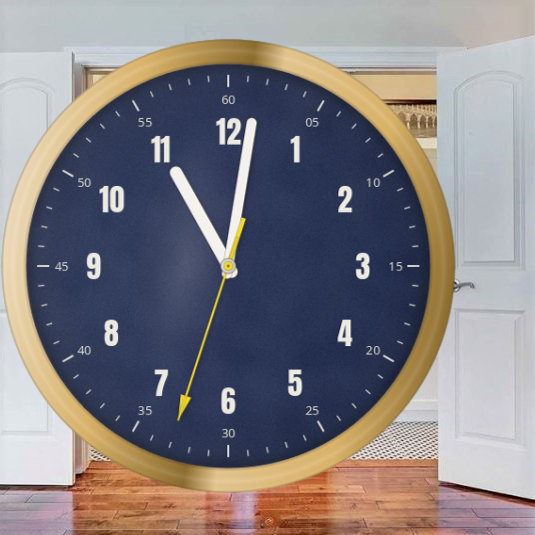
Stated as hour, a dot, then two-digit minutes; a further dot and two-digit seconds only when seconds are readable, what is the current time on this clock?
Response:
11.01.33
